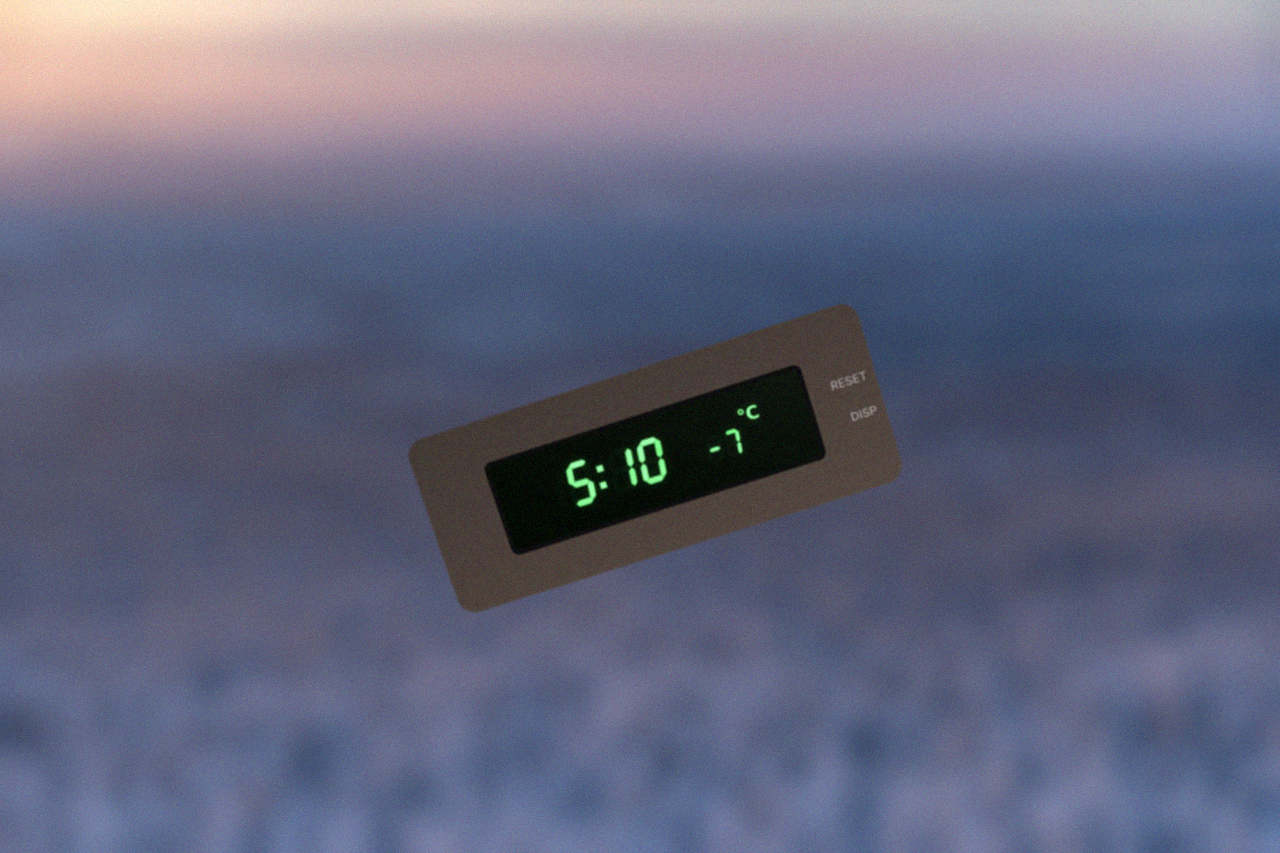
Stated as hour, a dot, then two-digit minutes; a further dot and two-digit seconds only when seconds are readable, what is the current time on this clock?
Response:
5.10
